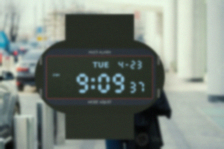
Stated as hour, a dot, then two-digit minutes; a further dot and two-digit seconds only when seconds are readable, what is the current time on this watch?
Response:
9.09.37
